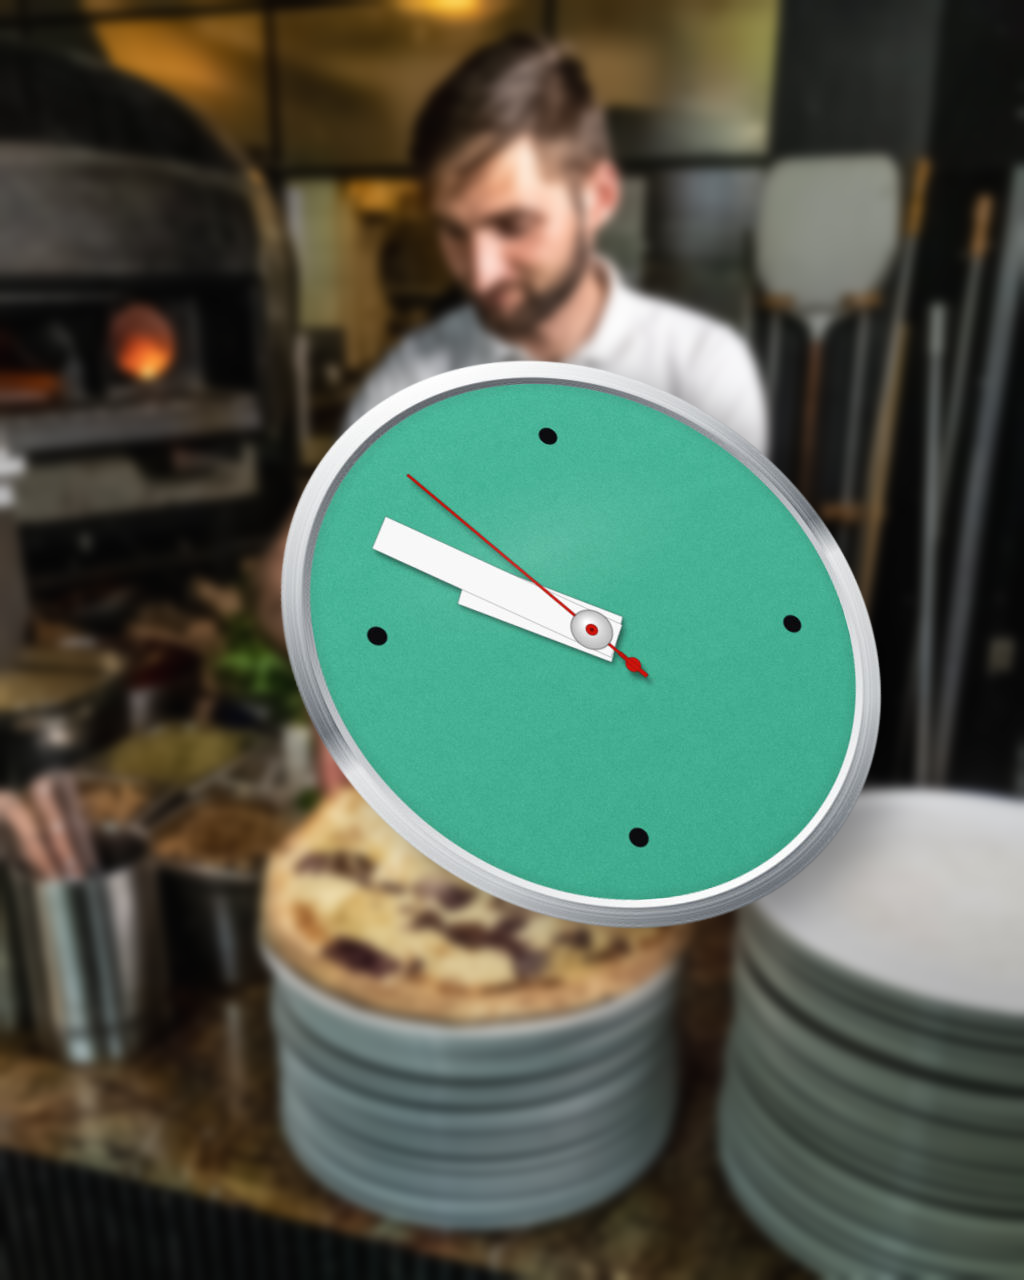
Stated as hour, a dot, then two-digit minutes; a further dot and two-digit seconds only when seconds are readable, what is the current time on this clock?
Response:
9.49.53
